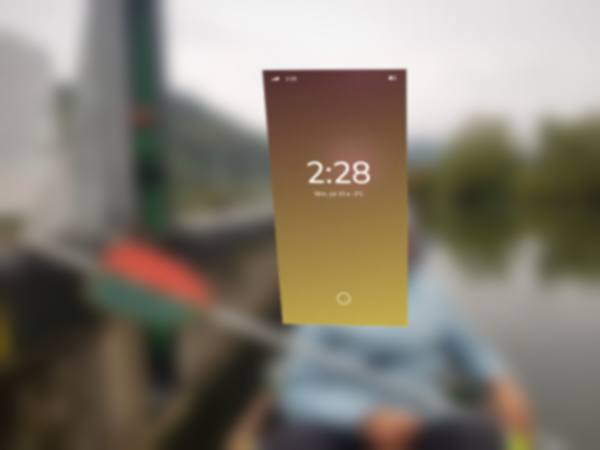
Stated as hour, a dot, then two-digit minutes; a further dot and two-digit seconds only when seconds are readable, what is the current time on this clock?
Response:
2.28
